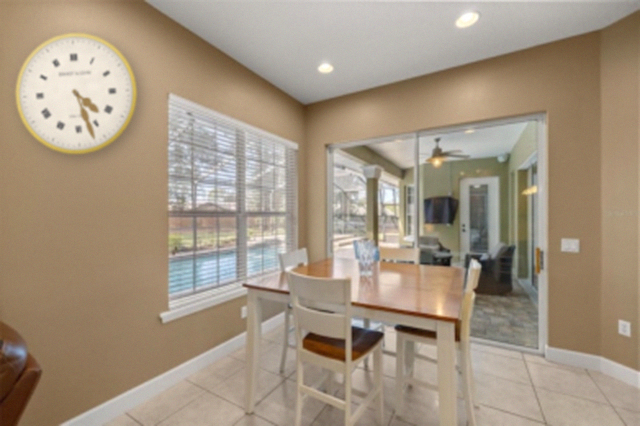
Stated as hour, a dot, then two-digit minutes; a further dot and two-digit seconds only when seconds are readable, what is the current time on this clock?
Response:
4.27
